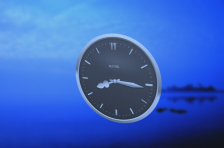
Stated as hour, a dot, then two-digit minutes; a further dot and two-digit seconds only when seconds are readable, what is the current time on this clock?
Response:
8.16
